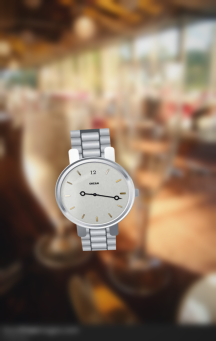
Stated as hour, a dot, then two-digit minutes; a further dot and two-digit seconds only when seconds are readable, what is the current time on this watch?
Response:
9.17
